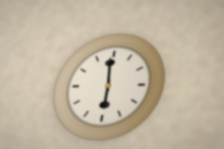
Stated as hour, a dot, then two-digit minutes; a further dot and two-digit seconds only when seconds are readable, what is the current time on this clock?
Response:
5.59
